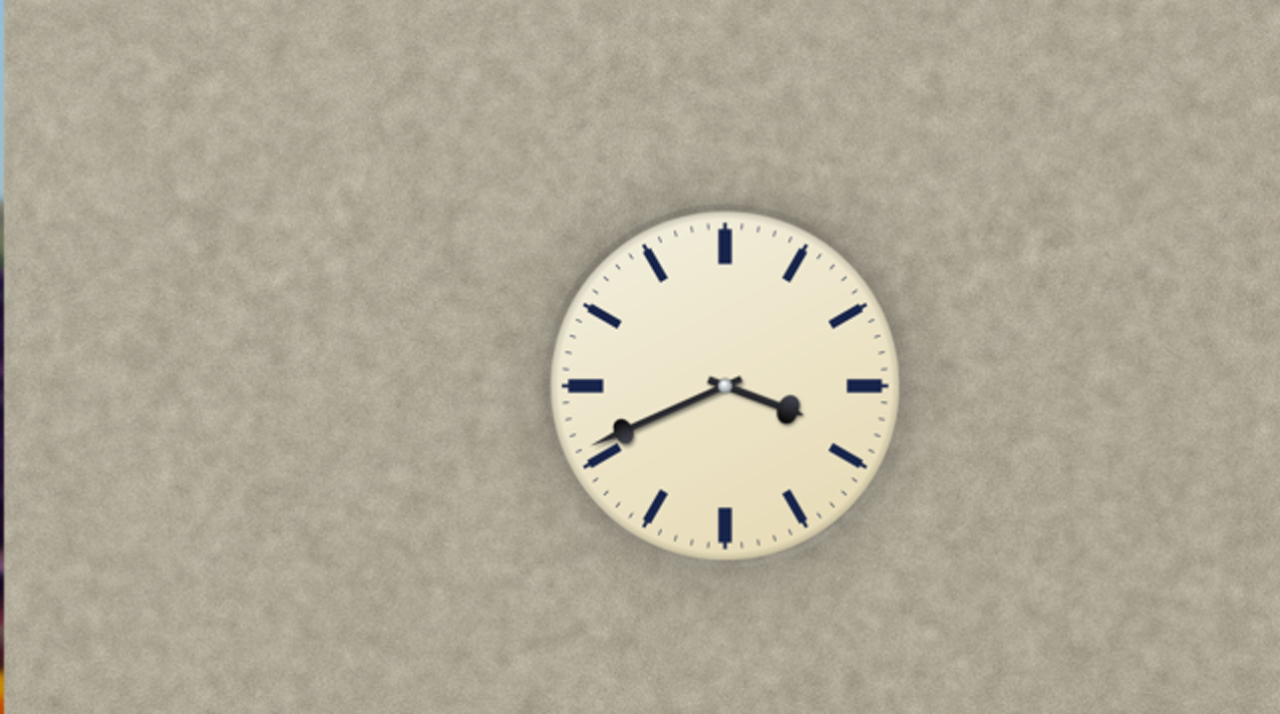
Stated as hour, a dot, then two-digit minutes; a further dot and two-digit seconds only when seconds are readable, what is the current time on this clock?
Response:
3.41
